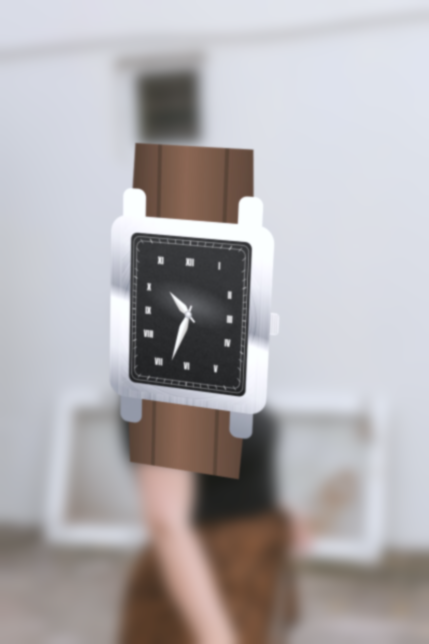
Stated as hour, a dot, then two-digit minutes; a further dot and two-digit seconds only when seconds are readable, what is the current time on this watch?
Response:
10.33
